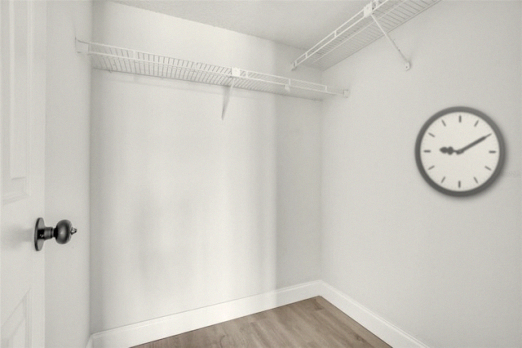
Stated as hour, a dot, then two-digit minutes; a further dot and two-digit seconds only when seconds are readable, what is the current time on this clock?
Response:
9.10
